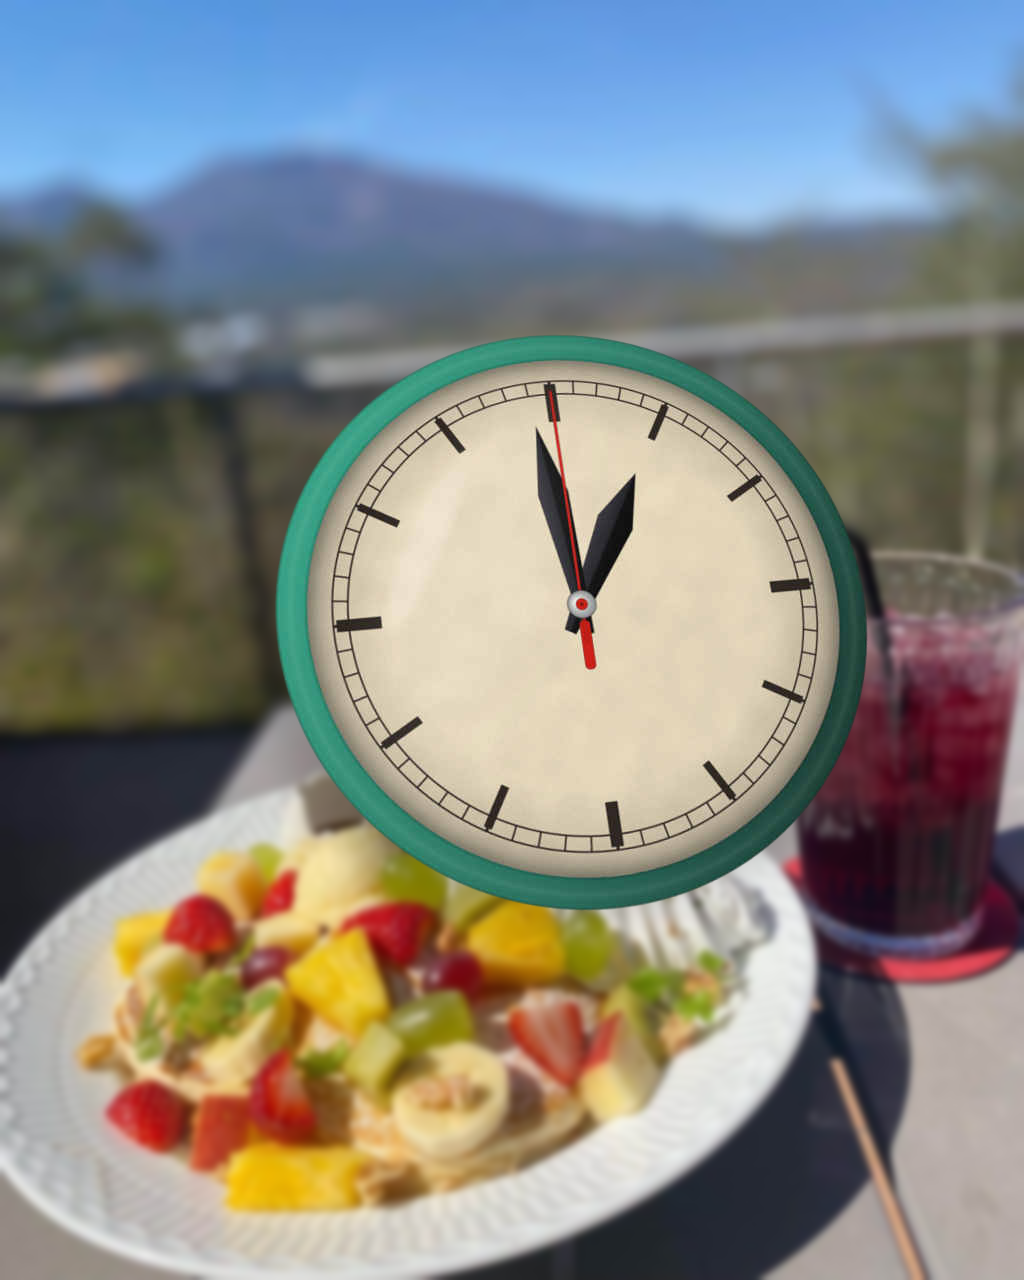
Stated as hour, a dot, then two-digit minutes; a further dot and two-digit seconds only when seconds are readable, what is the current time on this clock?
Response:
12.59.00
